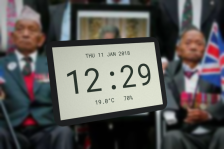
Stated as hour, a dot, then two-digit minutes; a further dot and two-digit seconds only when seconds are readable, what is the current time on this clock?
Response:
12.29
